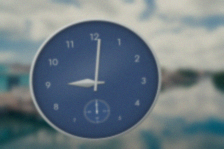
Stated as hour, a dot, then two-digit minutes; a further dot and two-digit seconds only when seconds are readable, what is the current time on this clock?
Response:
9.01
